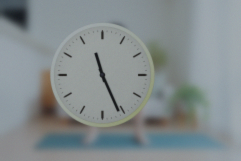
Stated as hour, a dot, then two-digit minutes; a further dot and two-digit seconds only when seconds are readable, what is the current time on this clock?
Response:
11.26
